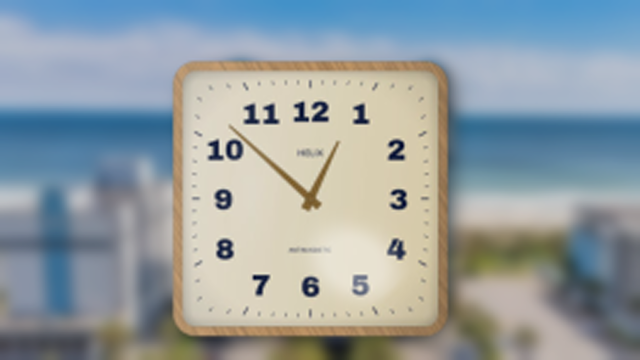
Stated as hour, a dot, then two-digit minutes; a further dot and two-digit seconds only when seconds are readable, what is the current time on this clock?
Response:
12.52
